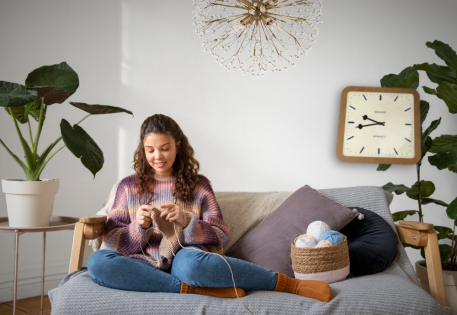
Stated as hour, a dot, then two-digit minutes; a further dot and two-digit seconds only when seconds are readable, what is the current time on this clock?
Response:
9.43
